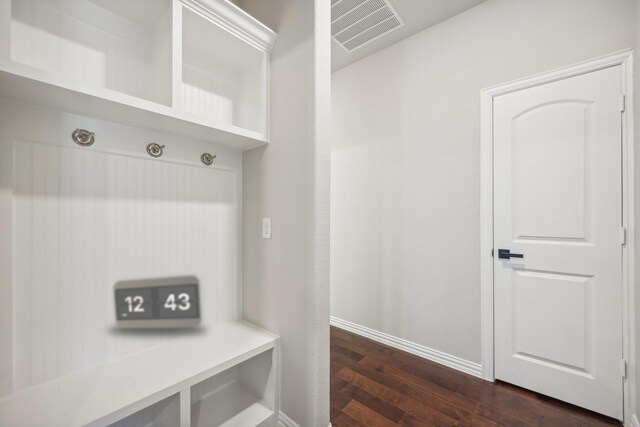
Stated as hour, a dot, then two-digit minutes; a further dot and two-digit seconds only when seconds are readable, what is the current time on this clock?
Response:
12.43
